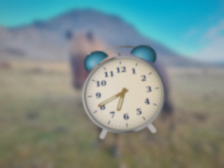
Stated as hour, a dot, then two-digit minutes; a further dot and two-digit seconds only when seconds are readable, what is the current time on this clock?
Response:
6.41
